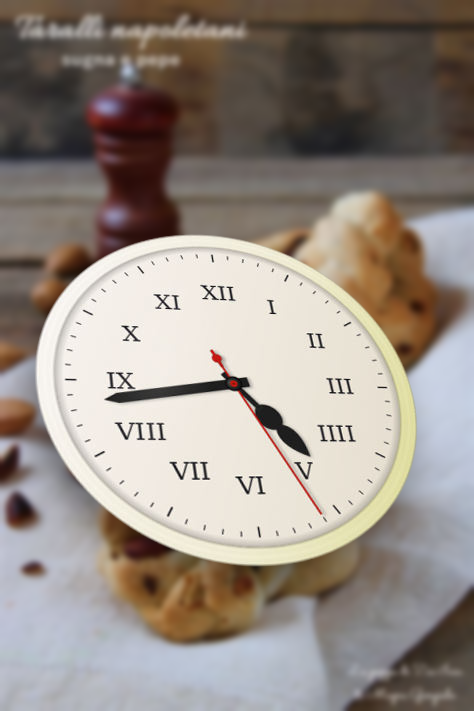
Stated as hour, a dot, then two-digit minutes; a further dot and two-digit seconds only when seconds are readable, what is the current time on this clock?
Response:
4.43.26
